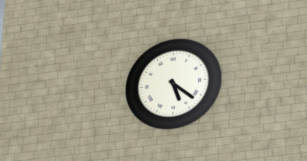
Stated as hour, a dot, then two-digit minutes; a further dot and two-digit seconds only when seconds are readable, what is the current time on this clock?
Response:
5.22
